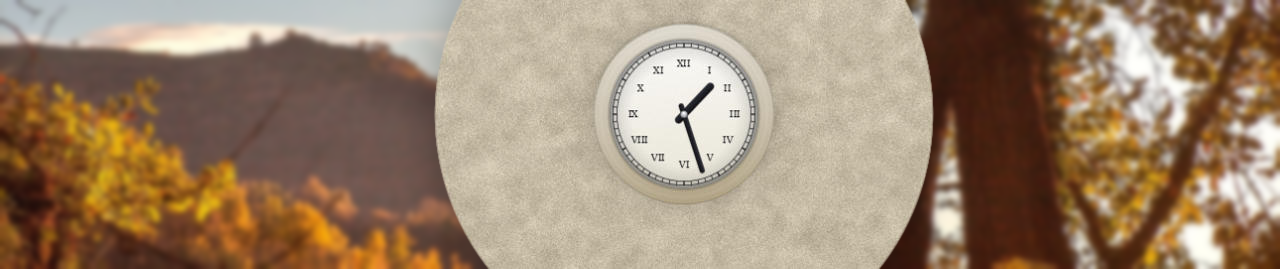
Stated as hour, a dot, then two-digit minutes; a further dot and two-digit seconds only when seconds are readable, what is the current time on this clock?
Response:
1.27
